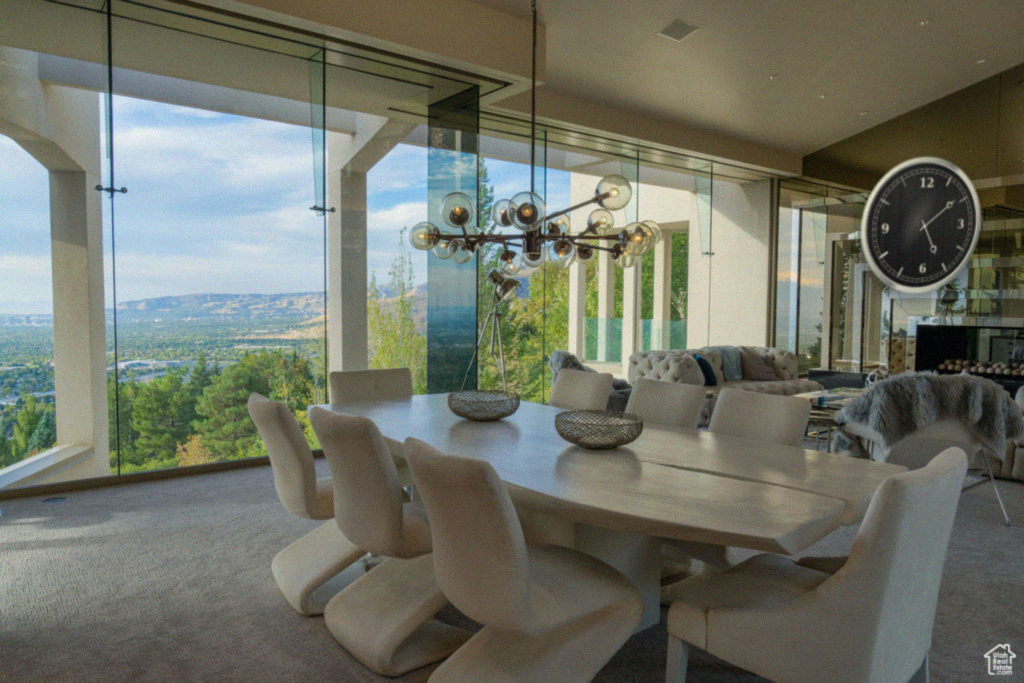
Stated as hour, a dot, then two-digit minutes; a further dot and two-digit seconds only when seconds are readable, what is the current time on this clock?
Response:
5.09
